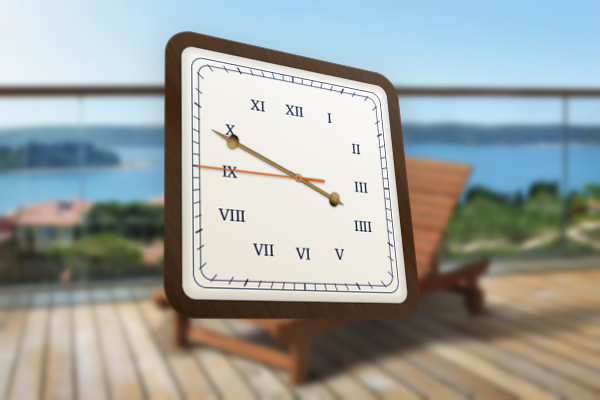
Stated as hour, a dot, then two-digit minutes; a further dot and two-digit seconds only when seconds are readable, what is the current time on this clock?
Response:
3.48.45
